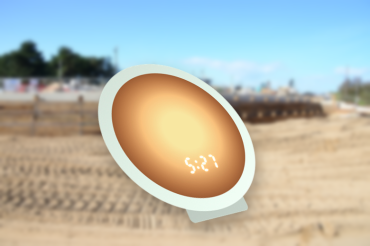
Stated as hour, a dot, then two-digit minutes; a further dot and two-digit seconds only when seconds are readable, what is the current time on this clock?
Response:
5.27
